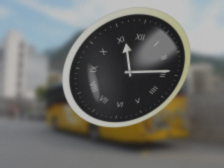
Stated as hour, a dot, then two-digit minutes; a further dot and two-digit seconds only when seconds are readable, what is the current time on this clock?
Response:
11.14
